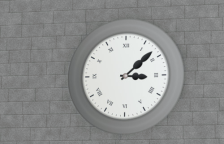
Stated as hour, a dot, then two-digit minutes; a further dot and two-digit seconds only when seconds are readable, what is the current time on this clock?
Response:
3.08
